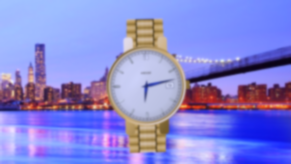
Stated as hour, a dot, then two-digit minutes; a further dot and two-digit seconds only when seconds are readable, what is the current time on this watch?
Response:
6.13
